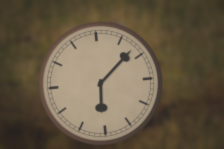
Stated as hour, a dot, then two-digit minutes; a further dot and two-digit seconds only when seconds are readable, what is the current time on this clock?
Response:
6.08
